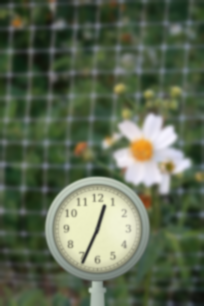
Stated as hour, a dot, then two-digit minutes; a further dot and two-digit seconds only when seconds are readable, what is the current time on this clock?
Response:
12.34
